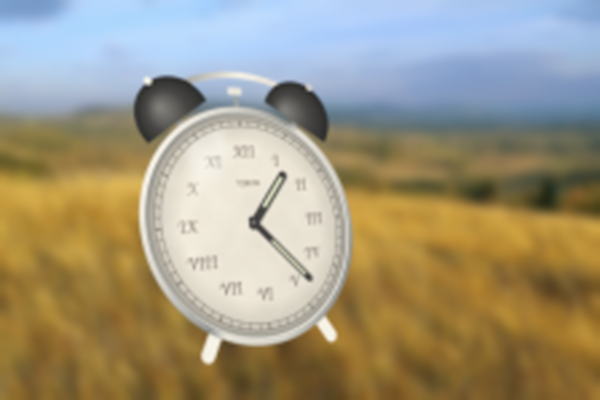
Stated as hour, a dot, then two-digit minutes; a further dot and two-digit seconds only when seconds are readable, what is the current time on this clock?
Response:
1.23
